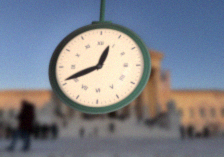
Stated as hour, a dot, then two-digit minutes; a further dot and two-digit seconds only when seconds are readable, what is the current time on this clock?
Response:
12.41
